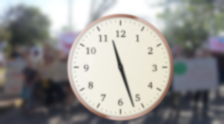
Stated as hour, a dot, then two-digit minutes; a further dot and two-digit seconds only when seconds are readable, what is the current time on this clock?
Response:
11.27
